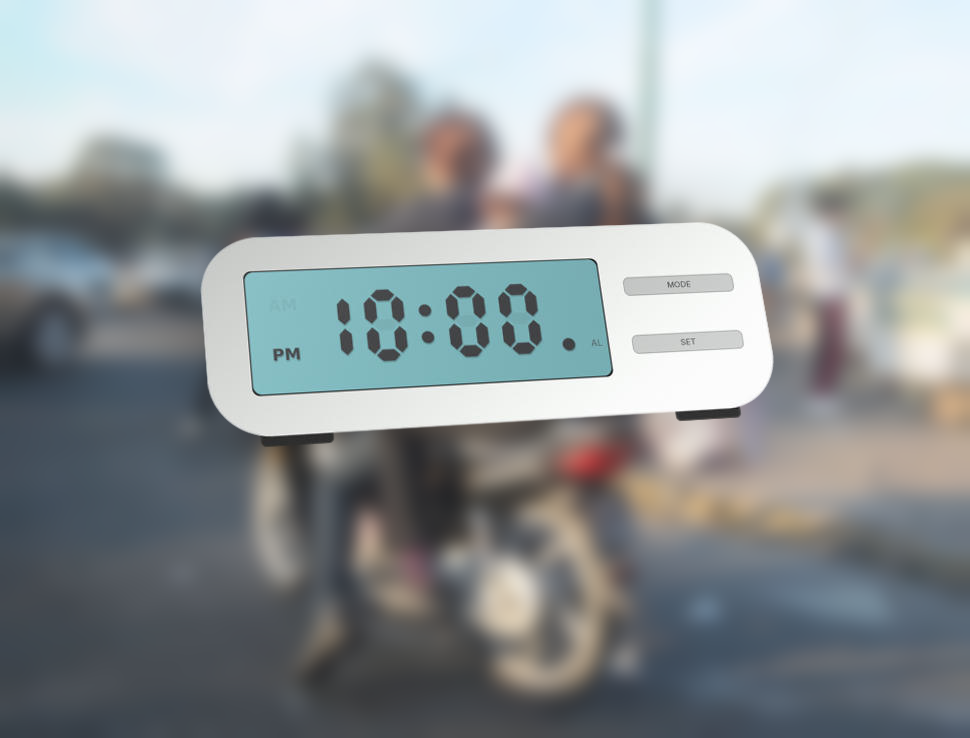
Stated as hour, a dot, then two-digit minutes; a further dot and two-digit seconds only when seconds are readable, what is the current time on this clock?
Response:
10.00
